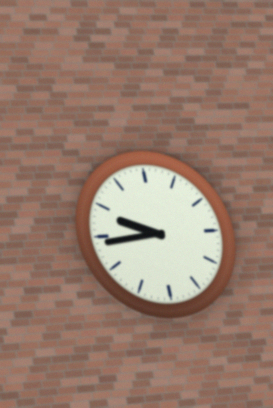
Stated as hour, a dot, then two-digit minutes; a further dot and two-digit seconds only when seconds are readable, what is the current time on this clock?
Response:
9.44
